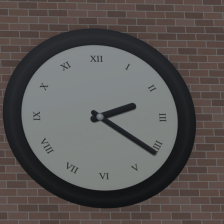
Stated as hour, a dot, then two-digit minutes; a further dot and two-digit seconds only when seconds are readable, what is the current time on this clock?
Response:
2.21
